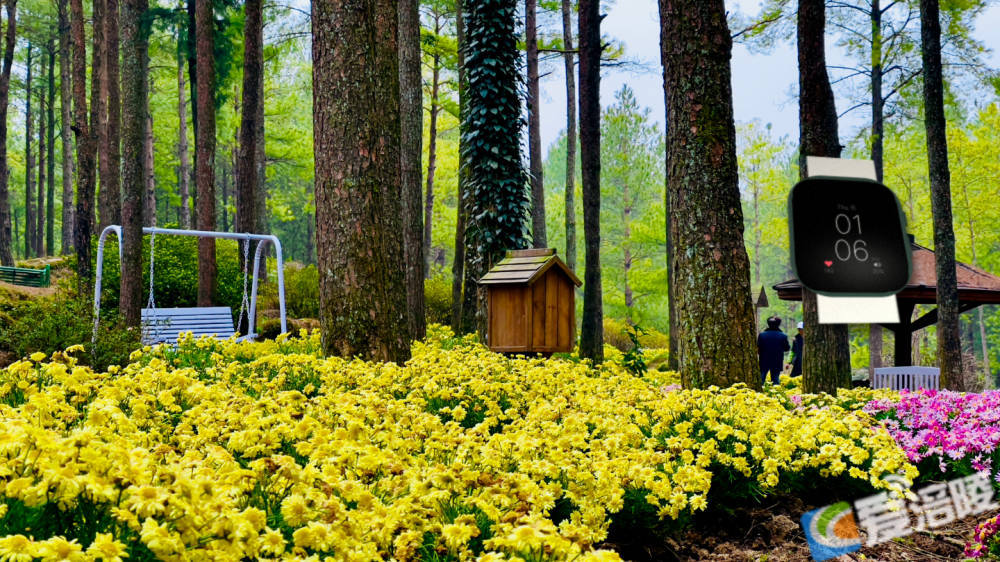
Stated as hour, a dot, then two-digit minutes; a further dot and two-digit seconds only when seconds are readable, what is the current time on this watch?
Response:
1.06
